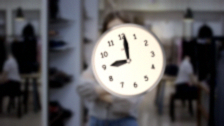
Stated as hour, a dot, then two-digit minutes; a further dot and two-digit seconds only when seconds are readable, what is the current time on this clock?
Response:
9.01
